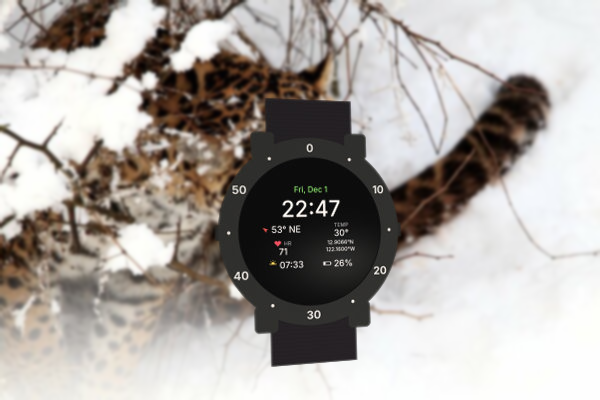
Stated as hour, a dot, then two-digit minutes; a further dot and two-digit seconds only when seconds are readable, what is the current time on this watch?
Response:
22.47
